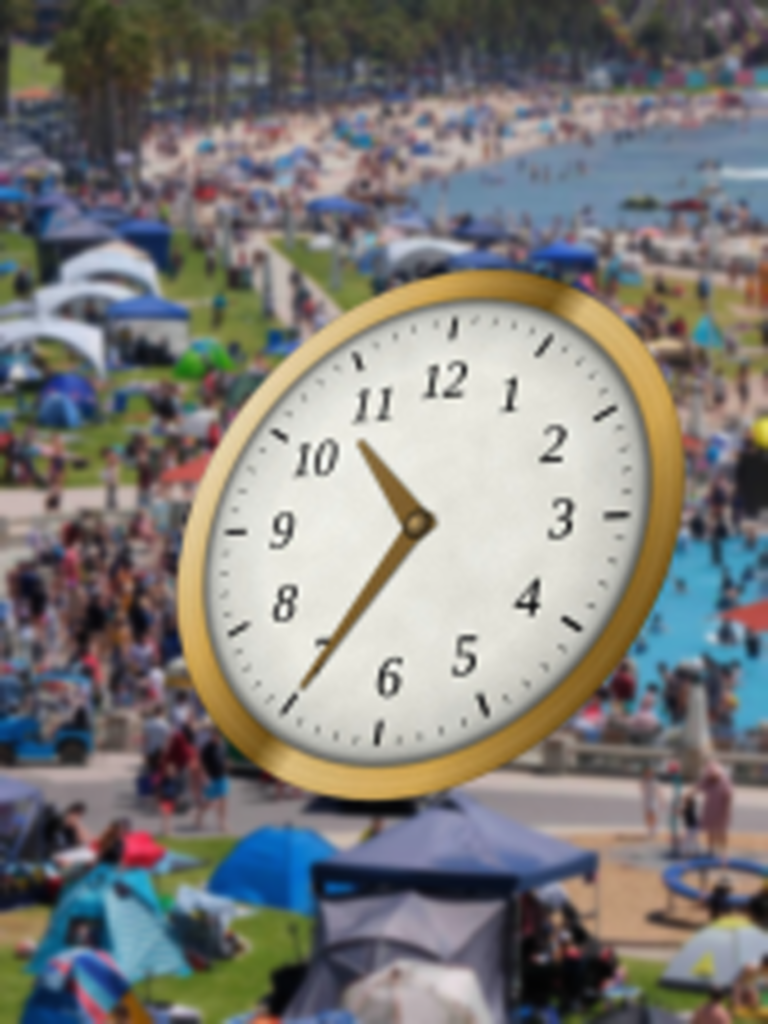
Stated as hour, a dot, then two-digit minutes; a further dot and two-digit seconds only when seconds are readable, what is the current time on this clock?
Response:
10.35
